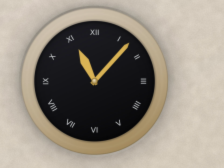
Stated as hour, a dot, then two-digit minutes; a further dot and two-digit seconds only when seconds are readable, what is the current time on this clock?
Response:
11.07
